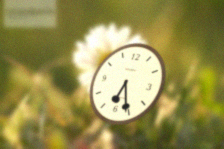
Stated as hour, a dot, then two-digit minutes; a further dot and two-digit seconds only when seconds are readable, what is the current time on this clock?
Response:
6.26
